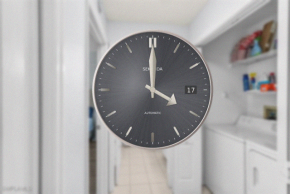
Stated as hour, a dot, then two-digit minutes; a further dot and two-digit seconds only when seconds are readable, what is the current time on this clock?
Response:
4.00
